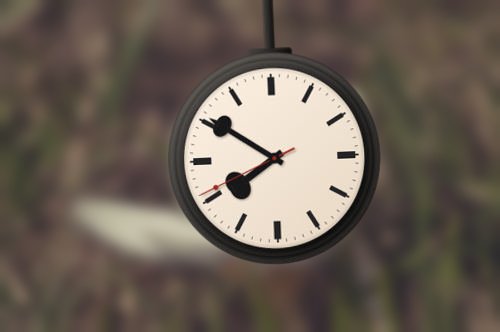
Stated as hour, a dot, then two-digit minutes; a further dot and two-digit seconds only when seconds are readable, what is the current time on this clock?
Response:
7.50.41
